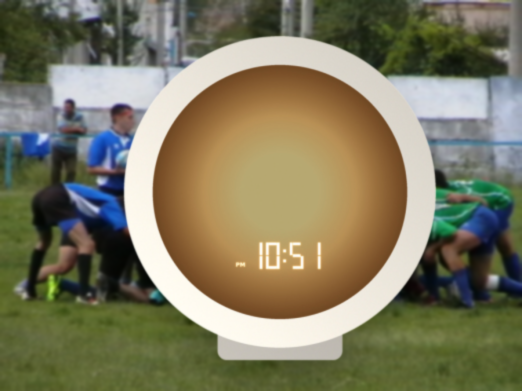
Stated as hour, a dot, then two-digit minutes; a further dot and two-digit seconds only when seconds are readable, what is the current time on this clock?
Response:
10.51
